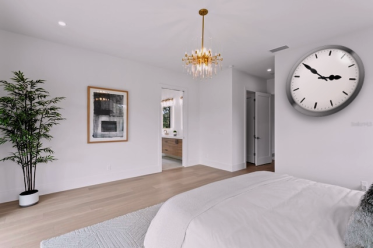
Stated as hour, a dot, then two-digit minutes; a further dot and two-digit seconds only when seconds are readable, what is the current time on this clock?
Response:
2.50
